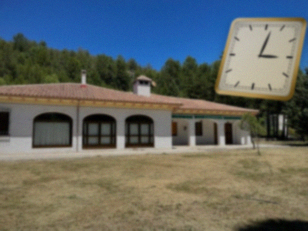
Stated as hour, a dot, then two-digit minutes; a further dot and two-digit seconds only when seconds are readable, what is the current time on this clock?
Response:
3.02
